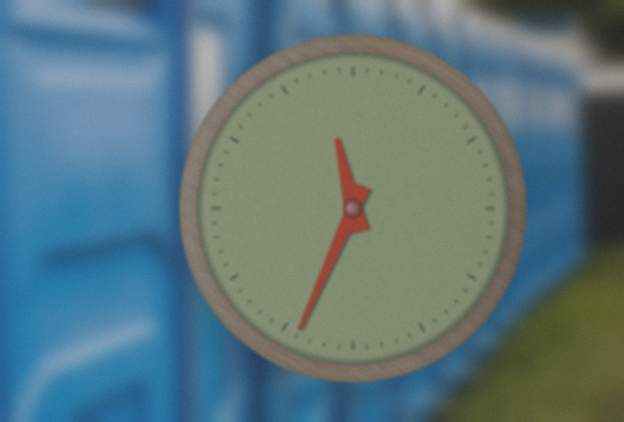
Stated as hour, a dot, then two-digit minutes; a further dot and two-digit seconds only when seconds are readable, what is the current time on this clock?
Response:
11.34
